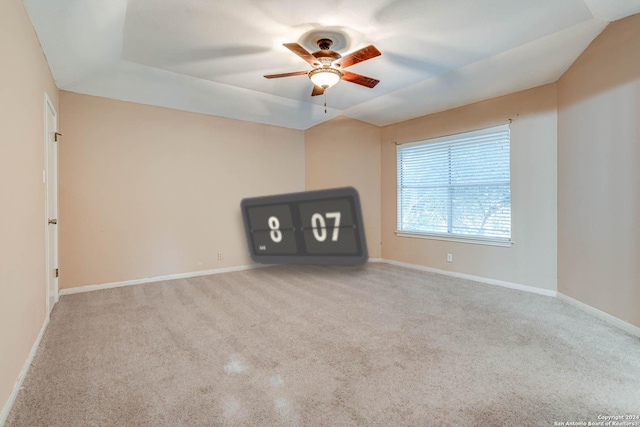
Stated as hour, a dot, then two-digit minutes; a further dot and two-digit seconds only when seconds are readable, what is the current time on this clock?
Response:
8.07
